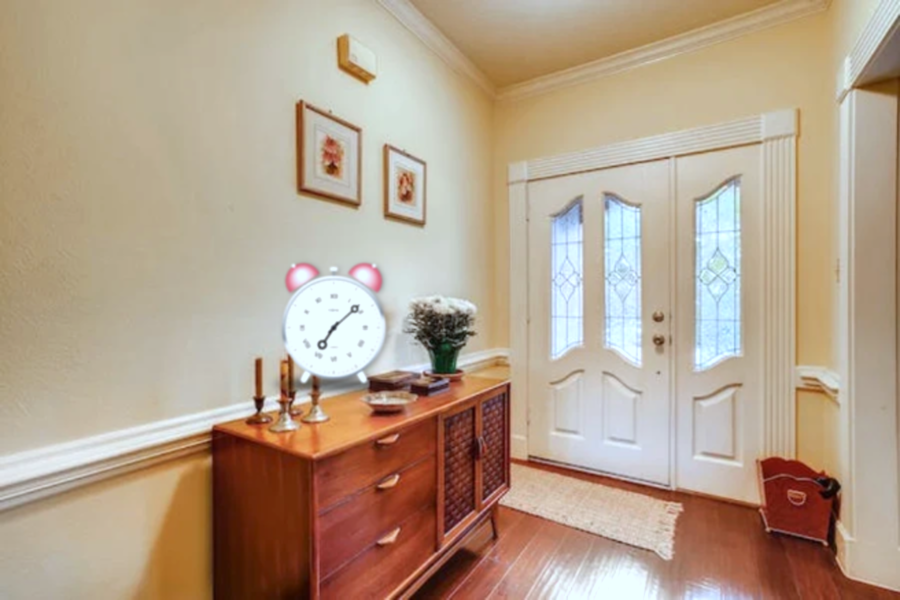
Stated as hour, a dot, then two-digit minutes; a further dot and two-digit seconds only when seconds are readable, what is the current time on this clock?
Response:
7.08
